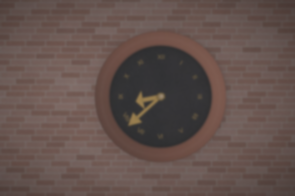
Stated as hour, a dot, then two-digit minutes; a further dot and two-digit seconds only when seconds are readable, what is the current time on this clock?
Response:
8.38
